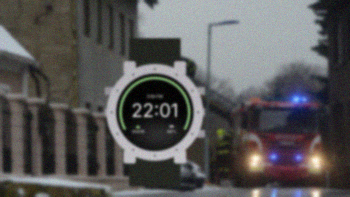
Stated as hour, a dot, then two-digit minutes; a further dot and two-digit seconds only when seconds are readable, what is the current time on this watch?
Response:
22.01
